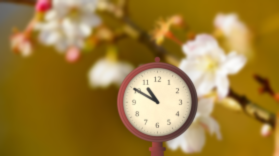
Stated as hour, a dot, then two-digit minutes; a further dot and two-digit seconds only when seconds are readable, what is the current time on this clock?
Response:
10.50
